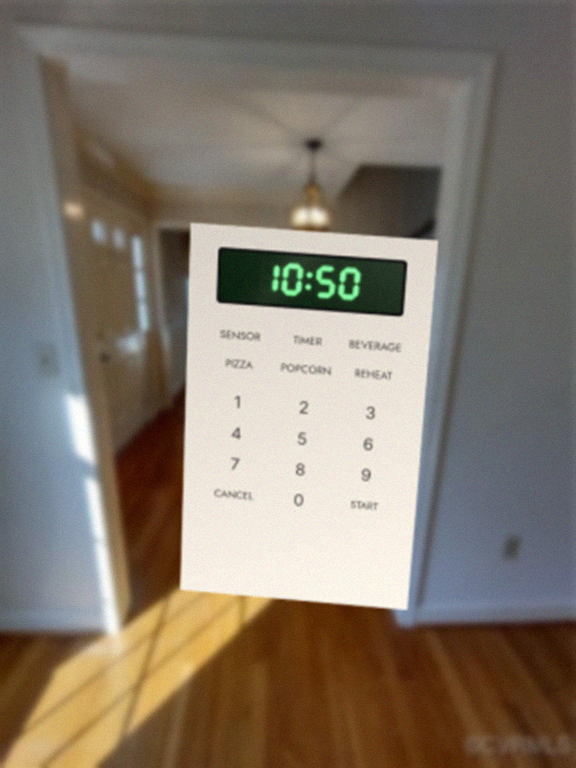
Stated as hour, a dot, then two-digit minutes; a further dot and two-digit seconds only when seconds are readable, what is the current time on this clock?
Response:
10.50
